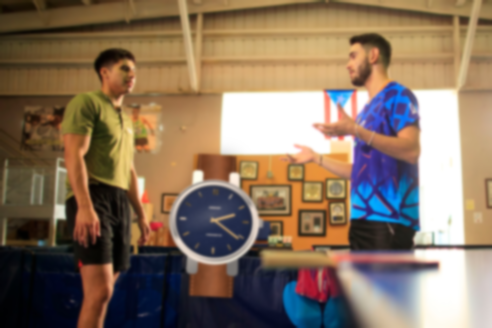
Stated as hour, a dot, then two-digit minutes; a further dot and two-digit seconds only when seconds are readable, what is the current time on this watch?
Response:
2.21
